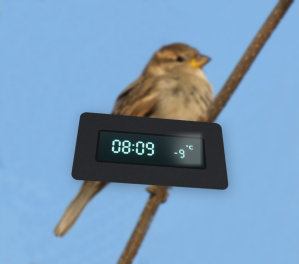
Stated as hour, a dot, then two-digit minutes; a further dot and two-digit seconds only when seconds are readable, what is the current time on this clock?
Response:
8.09
